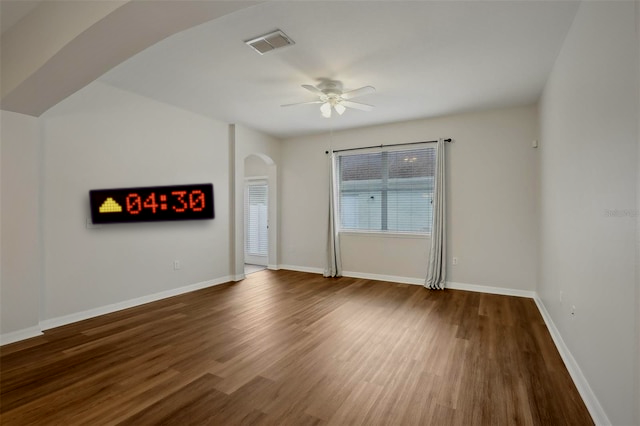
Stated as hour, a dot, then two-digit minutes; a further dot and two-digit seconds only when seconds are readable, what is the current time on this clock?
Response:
4.30
